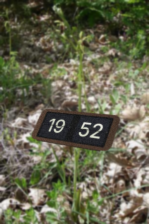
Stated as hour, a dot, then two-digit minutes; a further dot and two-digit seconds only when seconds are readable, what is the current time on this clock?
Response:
19.52
